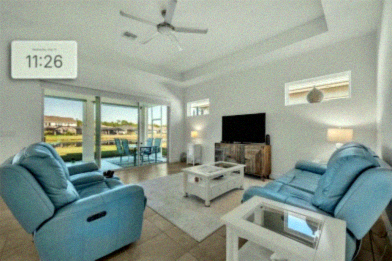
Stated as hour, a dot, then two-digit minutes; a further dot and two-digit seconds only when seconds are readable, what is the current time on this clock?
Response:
11.26
